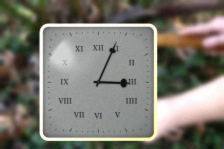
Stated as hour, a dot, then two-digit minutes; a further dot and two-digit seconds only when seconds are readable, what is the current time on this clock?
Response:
3.04
